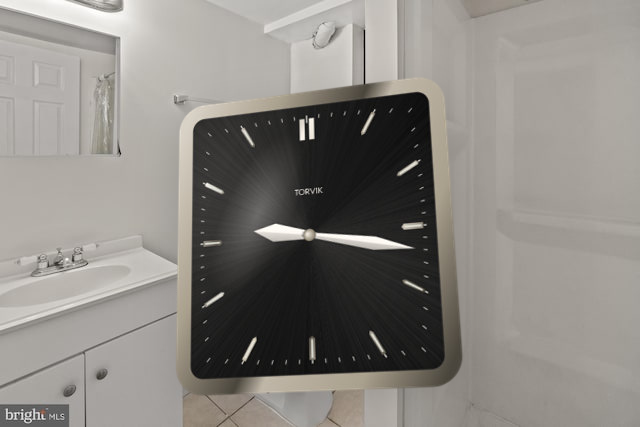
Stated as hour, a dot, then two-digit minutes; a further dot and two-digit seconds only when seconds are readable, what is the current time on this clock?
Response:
9.17
